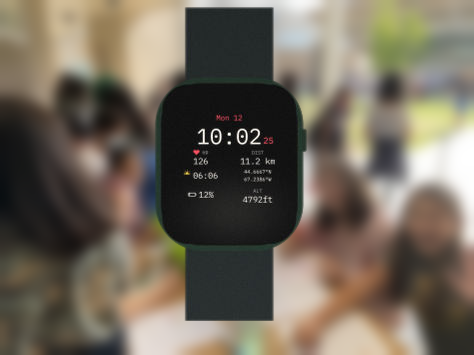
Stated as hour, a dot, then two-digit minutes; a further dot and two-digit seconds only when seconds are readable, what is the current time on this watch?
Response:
10.02.25
